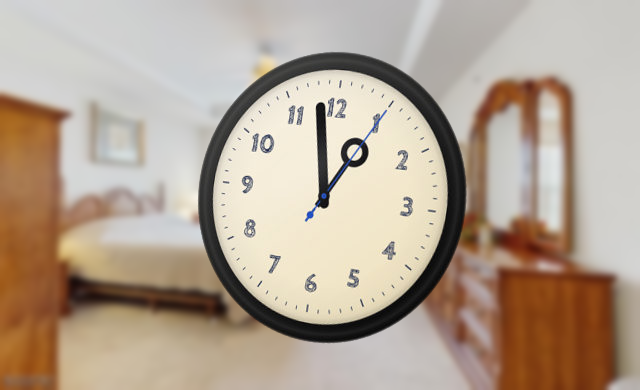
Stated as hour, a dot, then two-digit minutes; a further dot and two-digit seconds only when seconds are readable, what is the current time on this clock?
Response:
12.58.05
